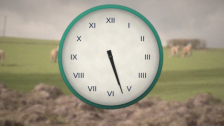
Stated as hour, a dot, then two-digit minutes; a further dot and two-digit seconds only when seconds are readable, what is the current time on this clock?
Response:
5.27
